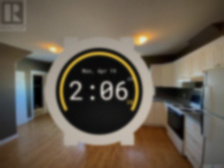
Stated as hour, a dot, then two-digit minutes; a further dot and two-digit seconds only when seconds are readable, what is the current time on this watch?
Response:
2.06
